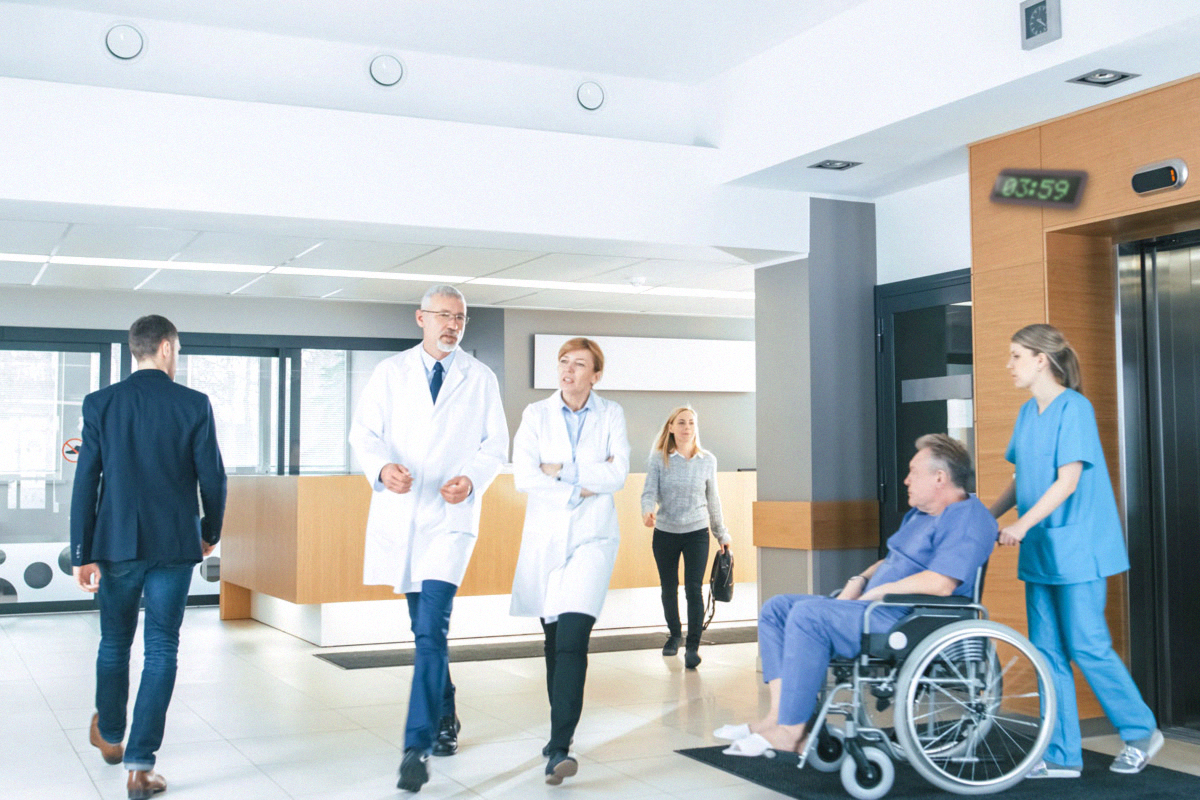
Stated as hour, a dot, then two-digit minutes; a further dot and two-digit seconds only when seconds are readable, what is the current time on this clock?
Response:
3.59
